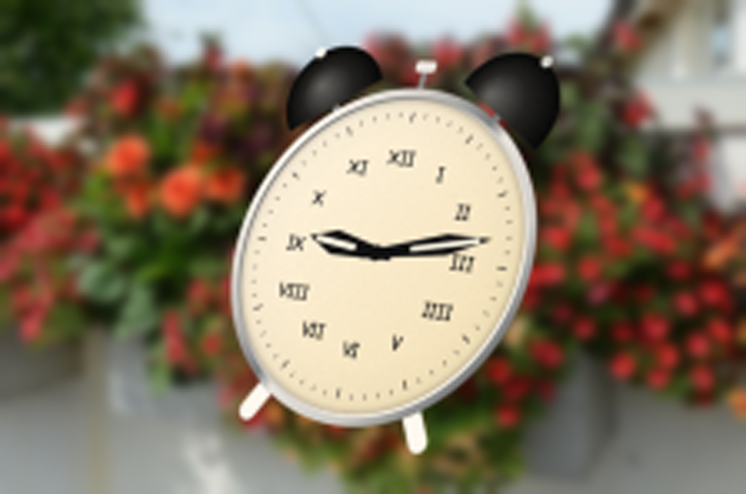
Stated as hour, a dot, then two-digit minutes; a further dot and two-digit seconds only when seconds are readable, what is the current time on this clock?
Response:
9.13
